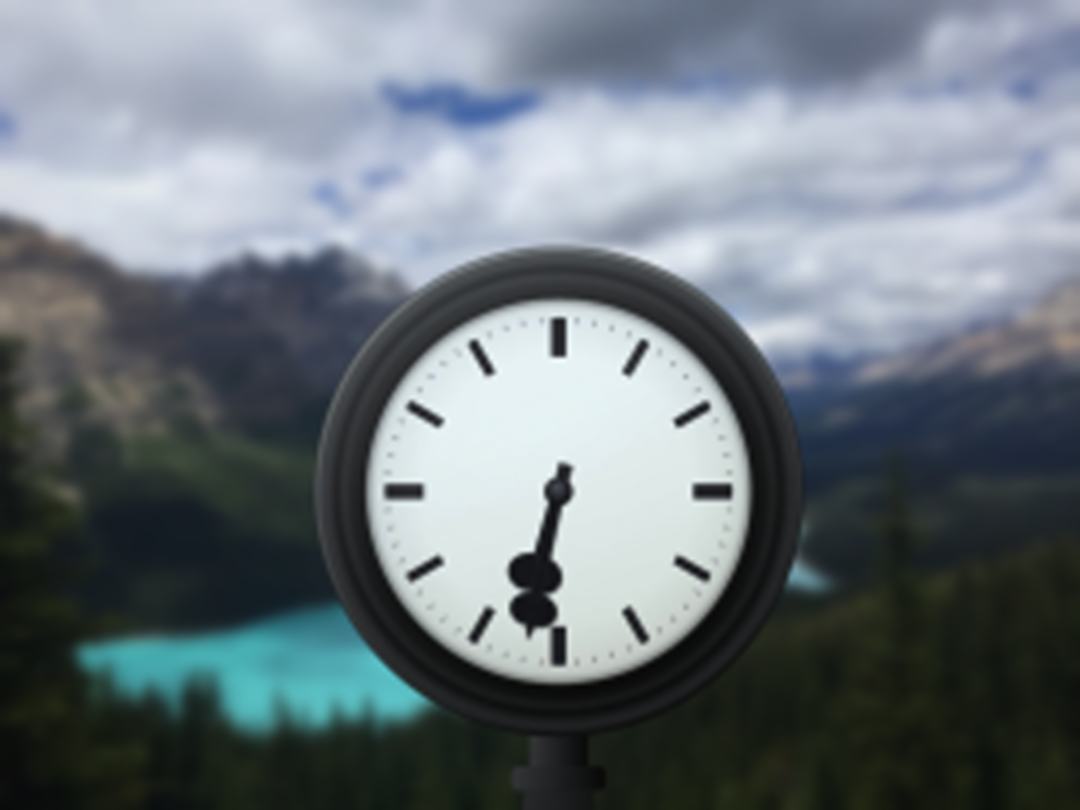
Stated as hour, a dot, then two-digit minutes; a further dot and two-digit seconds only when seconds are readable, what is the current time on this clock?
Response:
6.32
